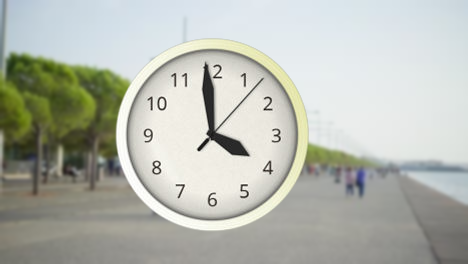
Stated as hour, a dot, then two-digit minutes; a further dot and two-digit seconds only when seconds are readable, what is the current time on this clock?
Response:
3.59.07
